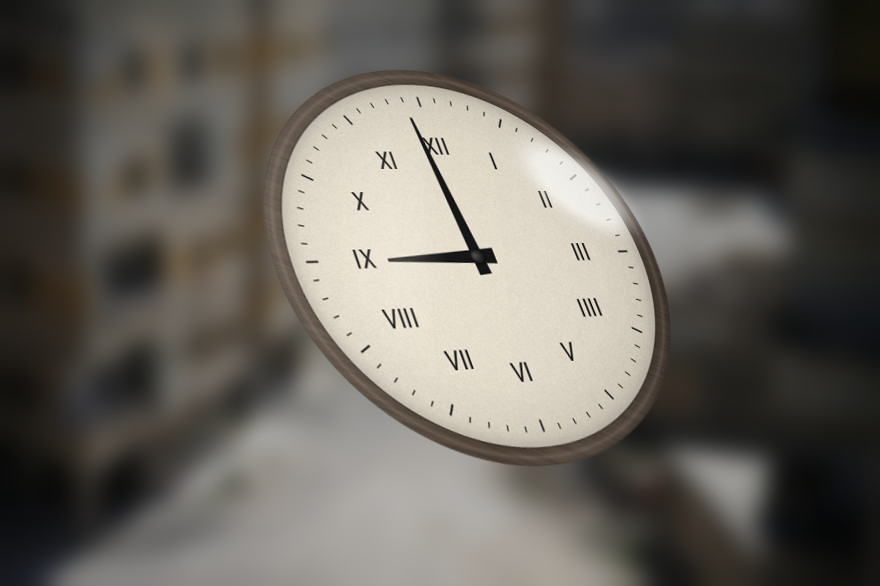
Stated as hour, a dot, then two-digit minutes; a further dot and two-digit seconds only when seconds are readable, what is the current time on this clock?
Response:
8.59
